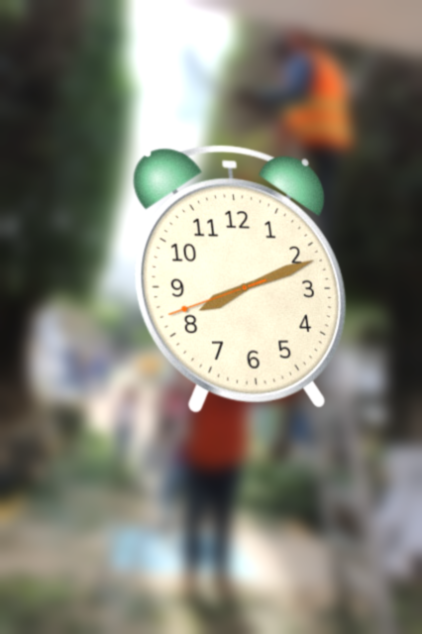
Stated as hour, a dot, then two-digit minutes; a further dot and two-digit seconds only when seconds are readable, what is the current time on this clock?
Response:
8.11.42
